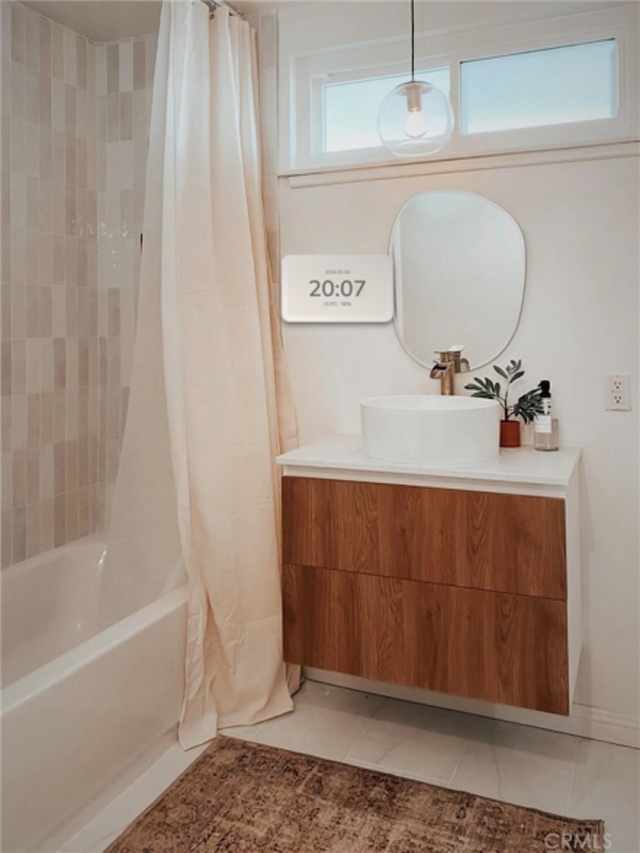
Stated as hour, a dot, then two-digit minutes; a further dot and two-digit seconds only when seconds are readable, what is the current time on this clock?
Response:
20.07
